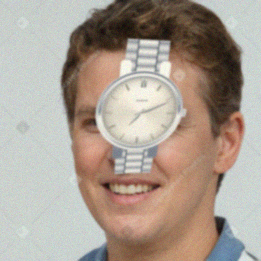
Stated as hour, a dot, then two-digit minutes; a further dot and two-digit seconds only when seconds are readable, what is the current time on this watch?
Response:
7.11
